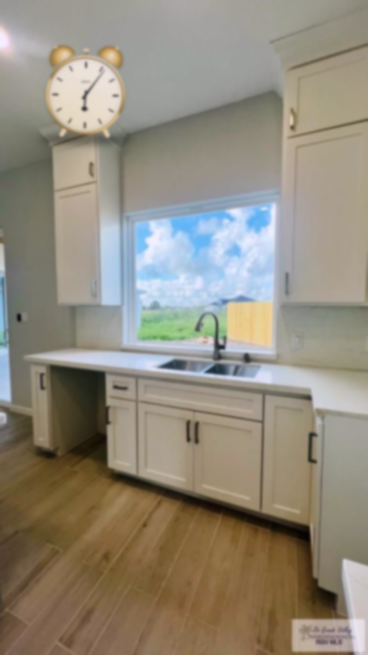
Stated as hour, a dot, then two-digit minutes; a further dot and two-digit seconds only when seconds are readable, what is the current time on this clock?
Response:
6.06
